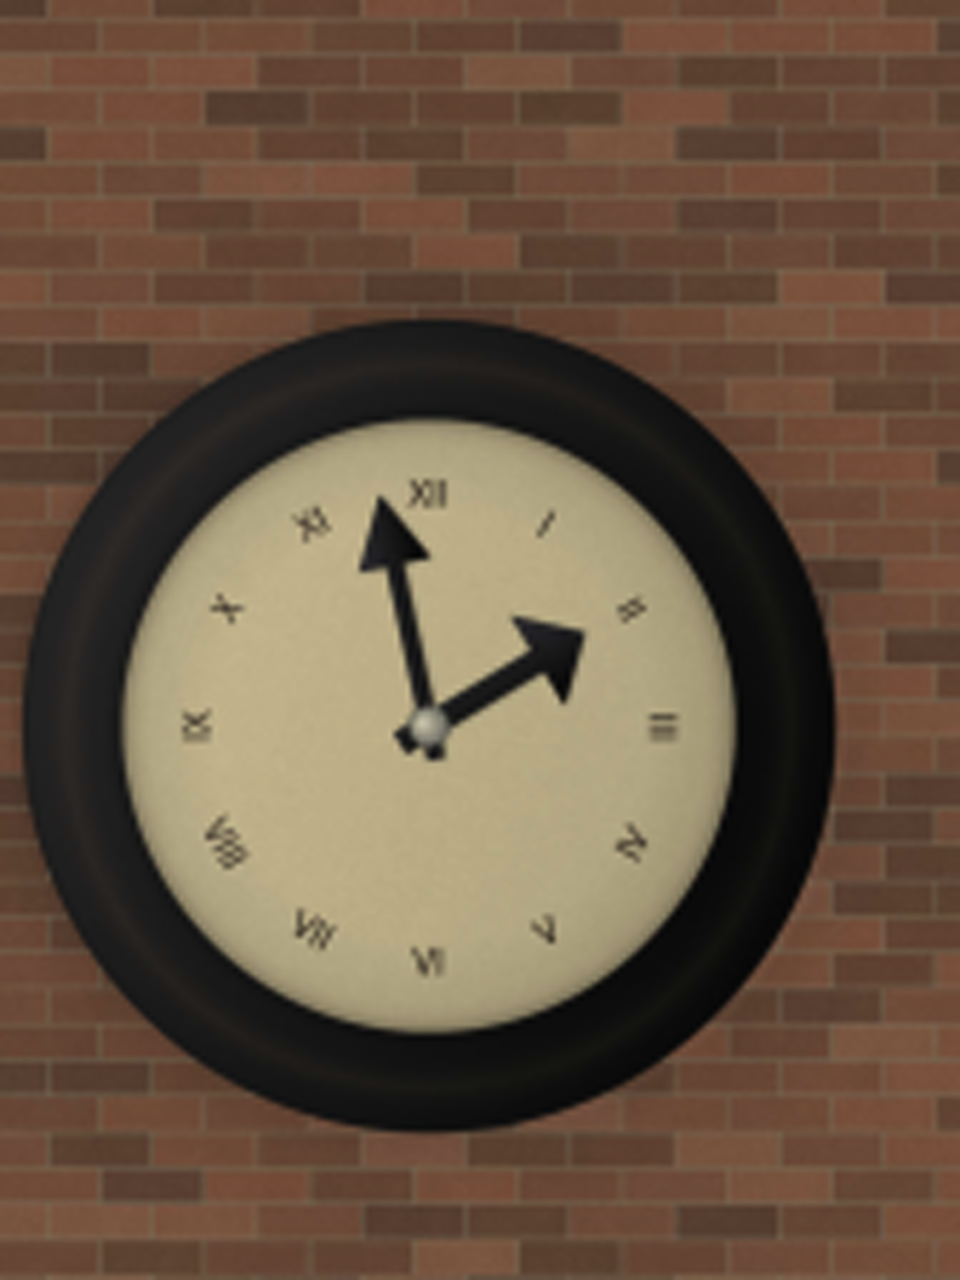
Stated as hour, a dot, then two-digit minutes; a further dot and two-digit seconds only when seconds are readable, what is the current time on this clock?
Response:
1.58
